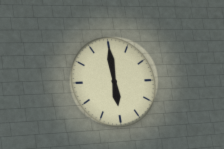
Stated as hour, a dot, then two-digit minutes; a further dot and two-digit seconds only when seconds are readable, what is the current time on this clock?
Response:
6.00
